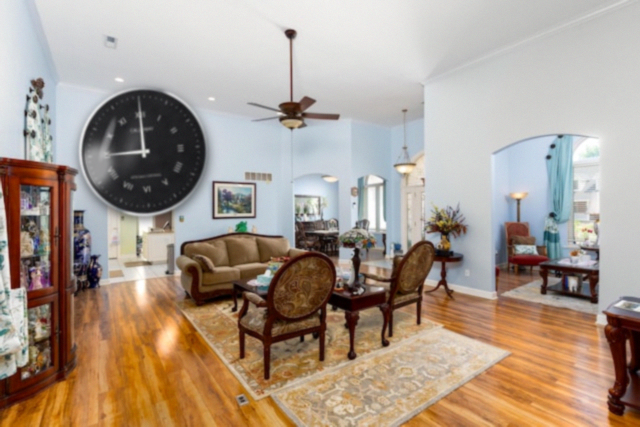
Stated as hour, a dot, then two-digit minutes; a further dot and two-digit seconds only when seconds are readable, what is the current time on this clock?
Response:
9.00
